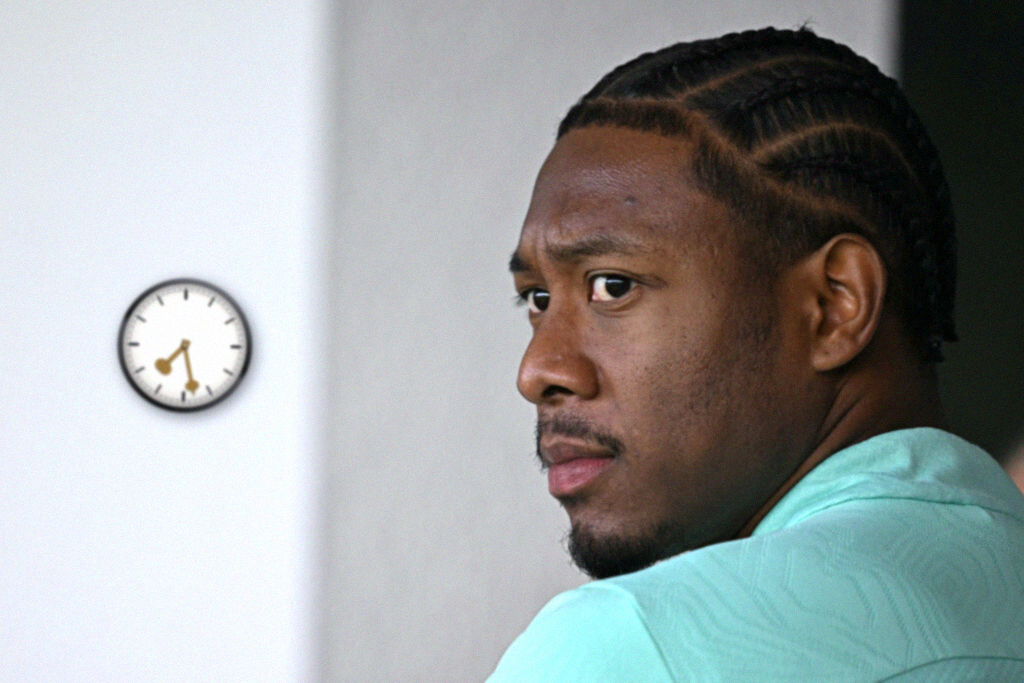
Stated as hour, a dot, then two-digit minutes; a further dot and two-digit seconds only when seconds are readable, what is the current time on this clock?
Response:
7.28
